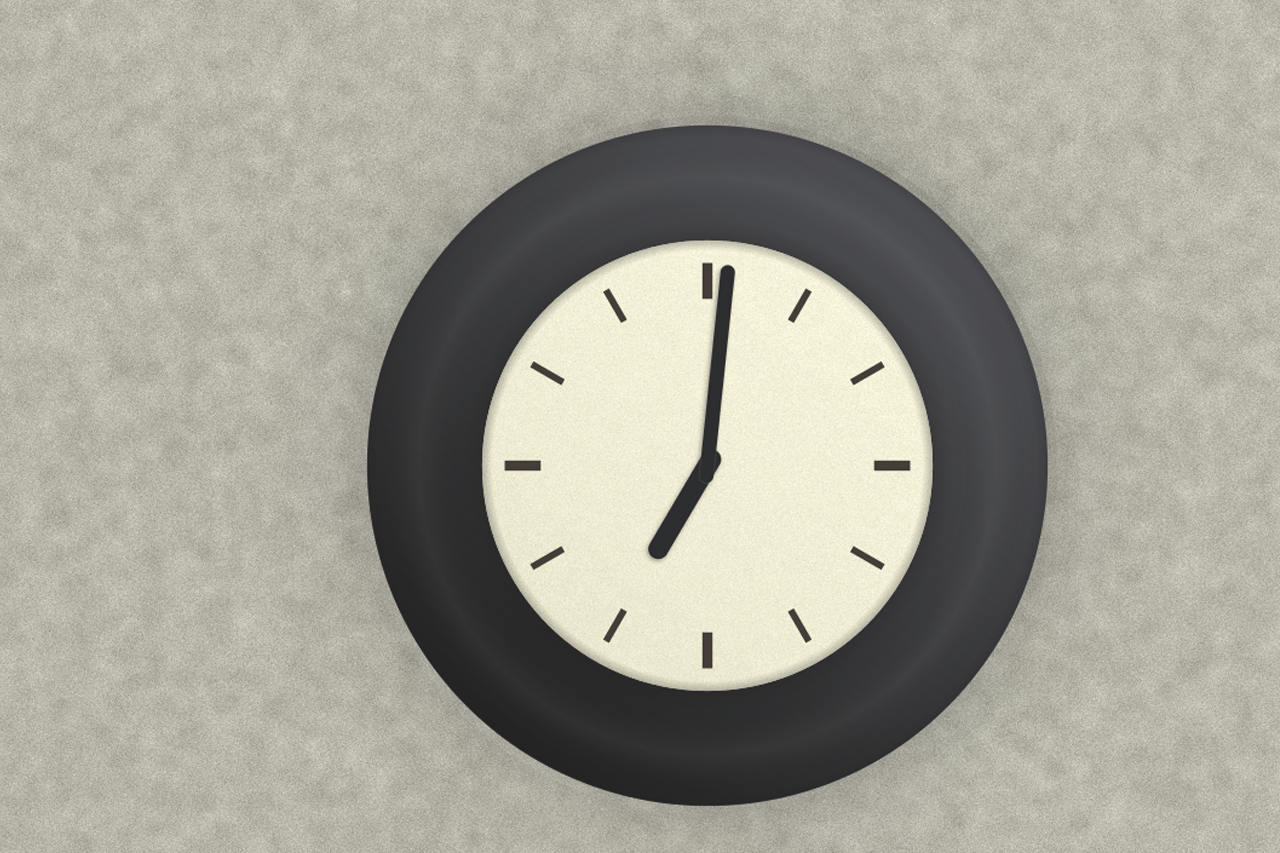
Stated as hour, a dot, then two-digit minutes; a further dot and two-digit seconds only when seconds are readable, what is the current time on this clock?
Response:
7.01
